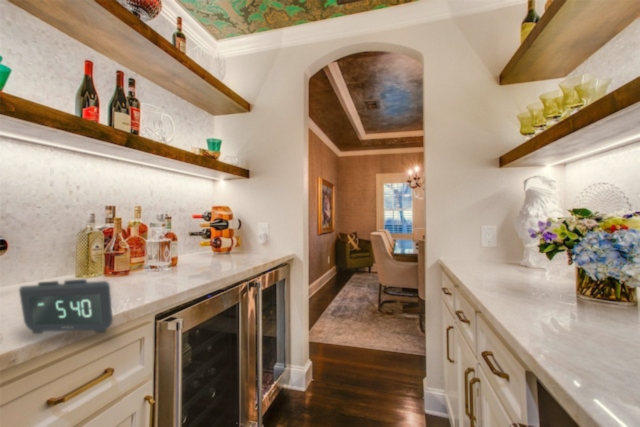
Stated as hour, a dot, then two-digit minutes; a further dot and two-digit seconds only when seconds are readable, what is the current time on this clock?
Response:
5.40
